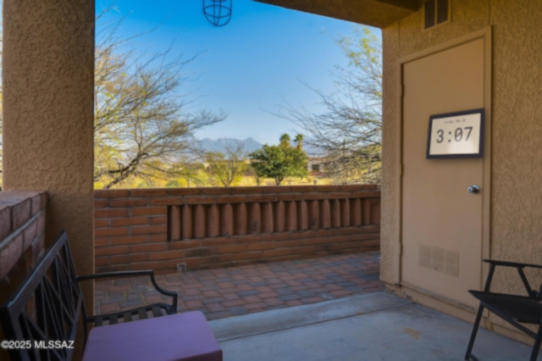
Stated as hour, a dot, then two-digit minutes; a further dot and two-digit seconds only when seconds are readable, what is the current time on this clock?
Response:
3.07
